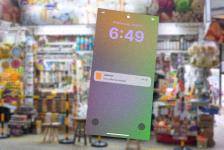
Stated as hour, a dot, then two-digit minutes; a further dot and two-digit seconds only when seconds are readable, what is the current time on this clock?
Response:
6.49
